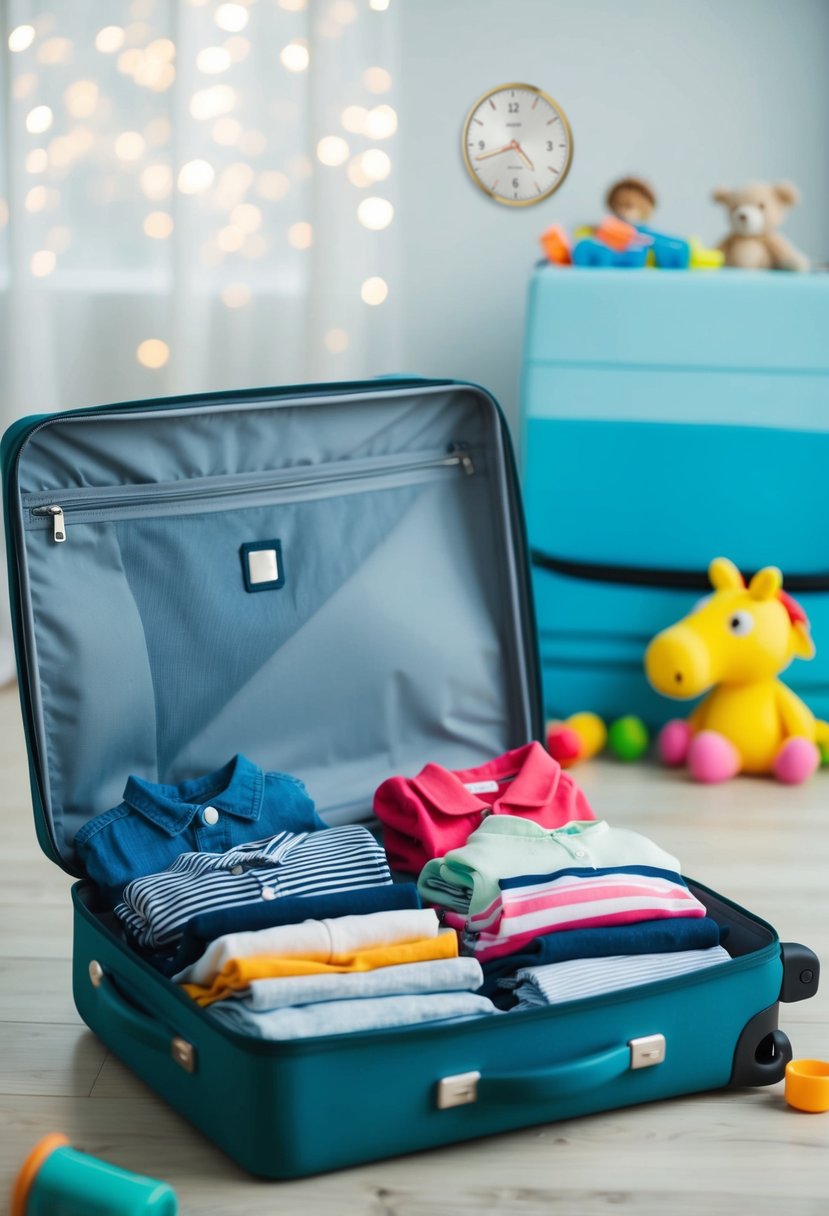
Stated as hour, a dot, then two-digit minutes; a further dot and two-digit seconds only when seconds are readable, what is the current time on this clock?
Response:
4.42
